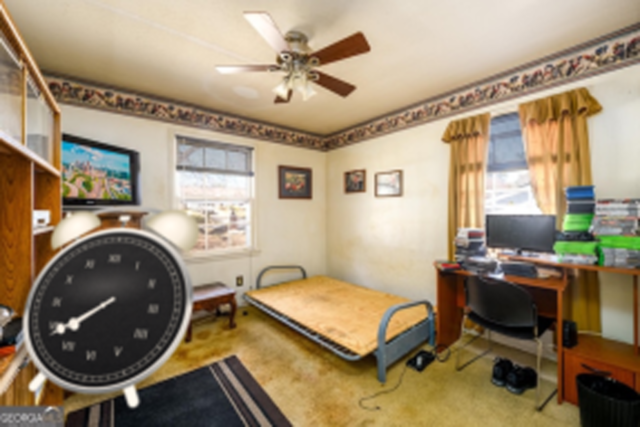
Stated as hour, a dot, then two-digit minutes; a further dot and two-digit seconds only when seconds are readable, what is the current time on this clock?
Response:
7.39
